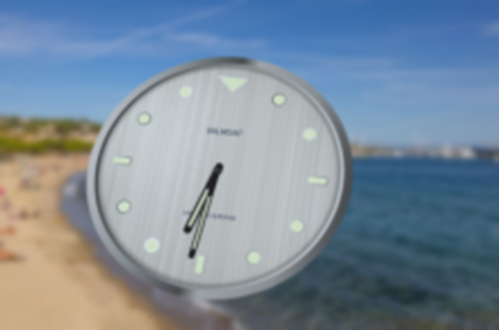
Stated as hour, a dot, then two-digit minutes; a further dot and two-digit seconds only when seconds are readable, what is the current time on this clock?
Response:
6.31
